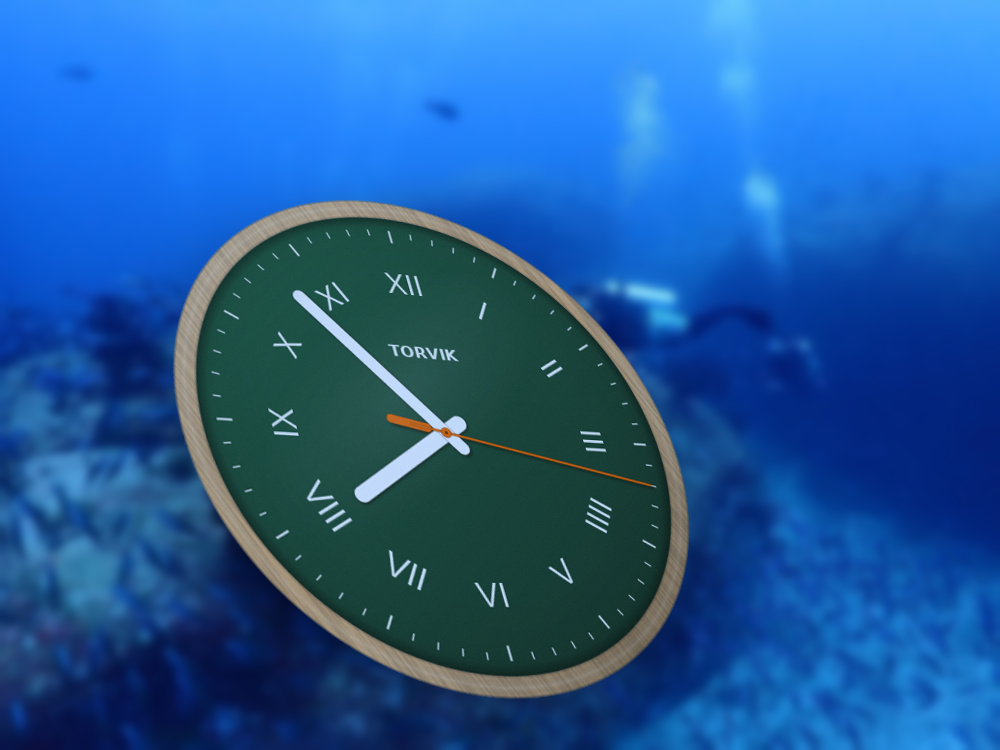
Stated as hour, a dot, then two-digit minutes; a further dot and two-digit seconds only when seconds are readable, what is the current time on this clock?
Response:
7.53.17
